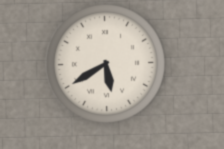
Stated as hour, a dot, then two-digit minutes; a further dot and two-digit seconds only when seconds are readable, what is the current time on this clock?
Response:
5.40
